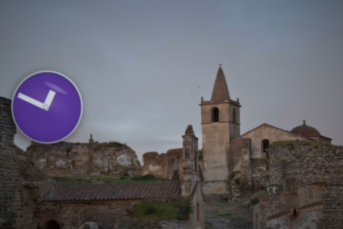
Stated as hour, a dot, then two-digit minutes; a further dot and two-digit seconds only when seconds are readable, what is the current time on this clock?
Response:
12.49
